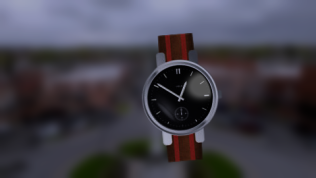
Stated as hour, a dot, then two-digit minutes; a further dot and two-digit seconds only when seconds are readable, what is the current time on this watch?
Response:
12.51
